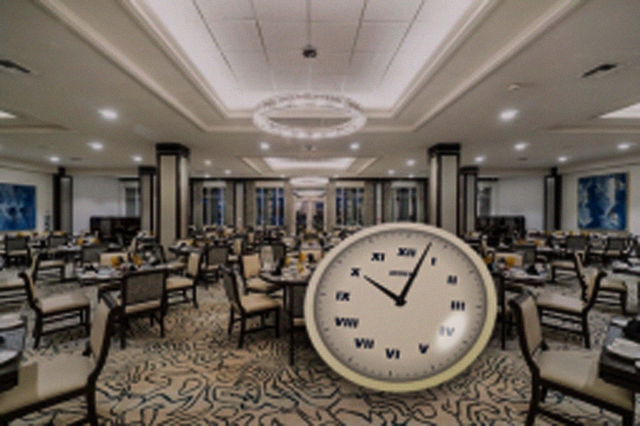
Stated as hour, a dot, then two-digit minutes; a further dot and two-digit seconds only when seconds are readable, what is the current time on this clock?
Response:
10.03
